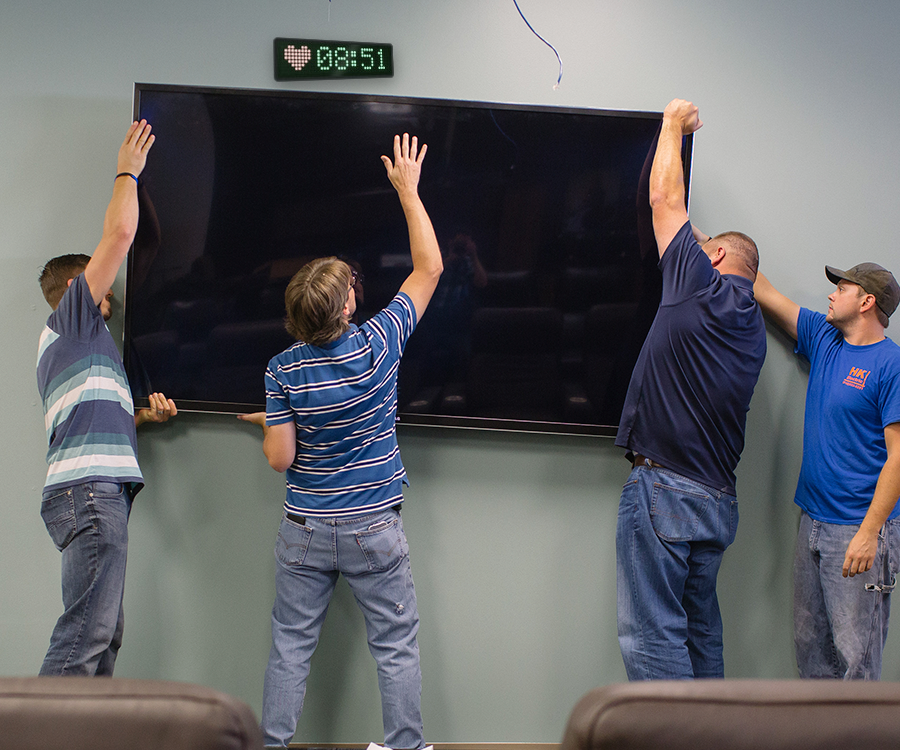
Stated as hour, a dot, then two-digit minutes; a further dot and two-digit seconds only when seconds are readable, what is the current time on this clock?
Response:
8.51
